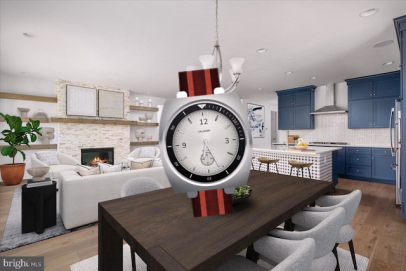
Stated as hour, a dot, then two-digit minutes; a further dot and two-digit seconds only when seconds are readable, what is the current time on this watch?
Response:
6.26
